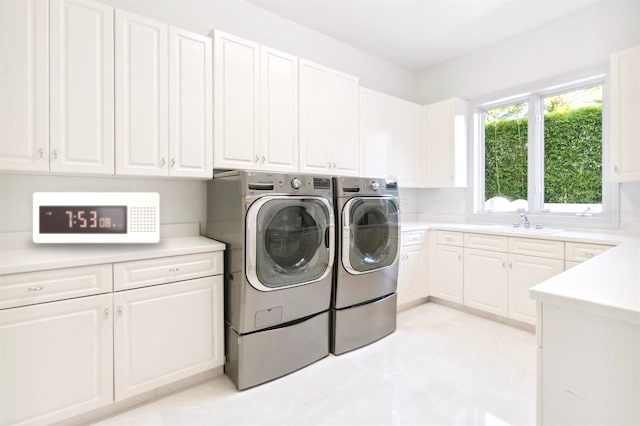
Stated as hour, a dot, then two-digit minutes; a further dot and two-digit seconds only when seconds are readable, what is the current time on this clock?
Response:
7.53
